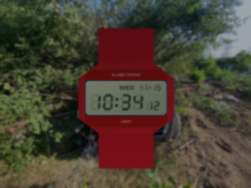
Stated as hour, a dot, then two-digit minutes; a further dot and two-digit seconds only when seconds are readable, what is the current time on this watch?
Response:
10.34.12
